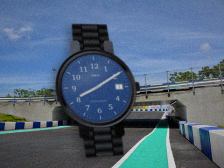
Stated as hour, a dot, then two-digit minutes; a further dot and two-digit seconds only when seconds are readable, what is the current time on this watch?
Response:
8.10
